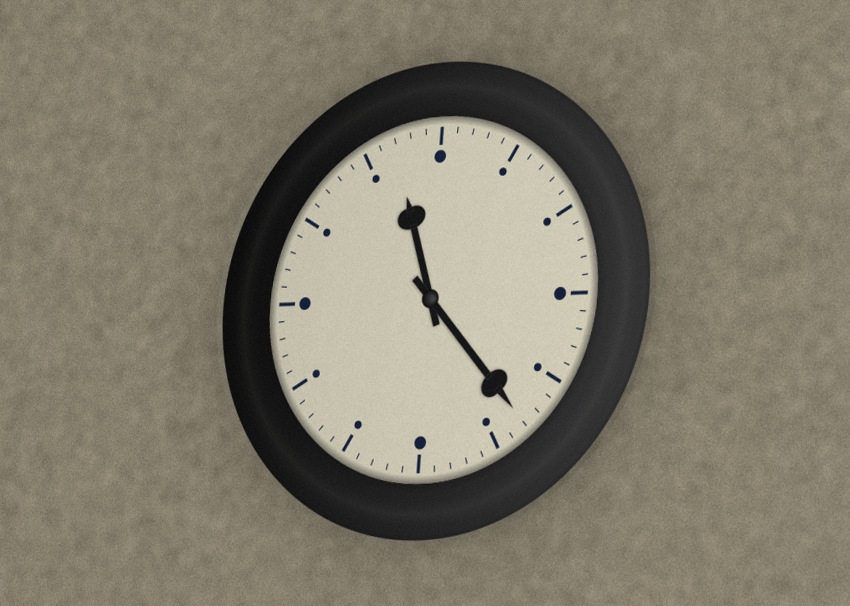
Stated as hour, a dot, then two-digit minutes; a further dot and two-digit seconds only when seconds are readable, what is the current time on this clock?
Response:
11.23
